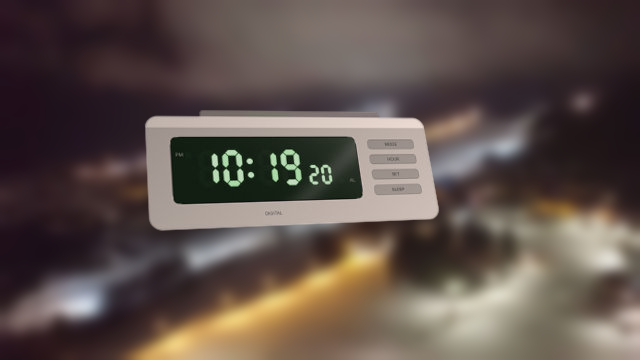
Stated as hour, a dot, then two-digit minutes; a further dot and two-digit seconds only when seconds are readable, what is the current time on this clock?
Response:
10.19.20
